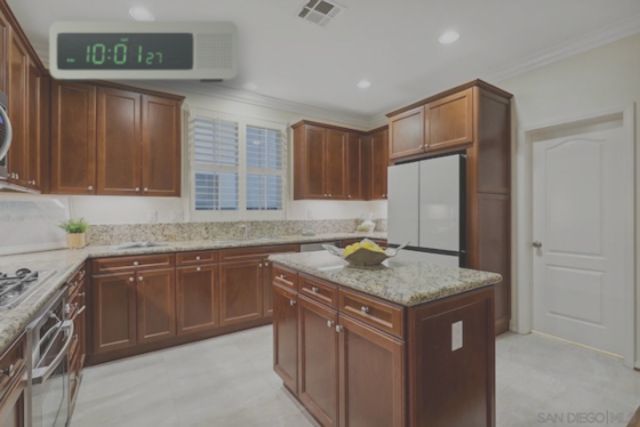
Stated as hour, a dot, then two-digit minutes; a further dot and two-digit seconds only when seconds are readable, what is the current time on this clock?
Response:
10.01.27
